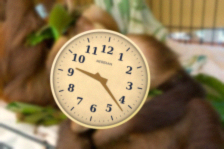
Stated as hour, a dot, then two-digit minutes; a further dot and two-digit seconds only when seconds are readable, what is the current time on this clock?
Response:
9.22
